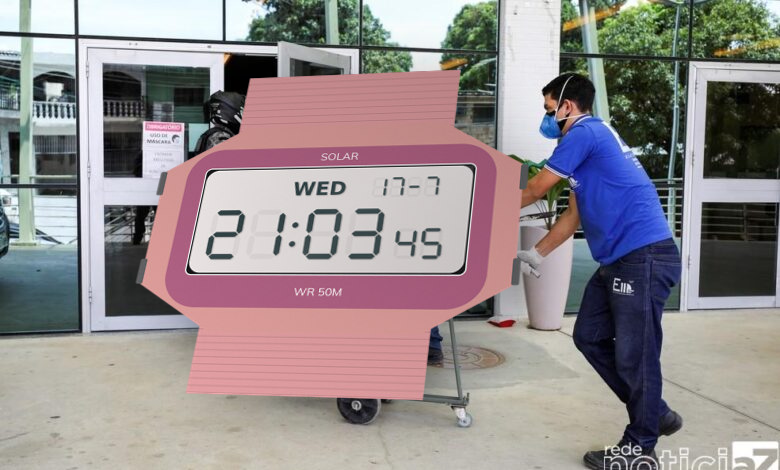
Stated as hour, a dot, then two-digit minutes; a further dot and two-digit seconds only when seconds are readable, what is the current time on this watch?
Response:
21.03.45
